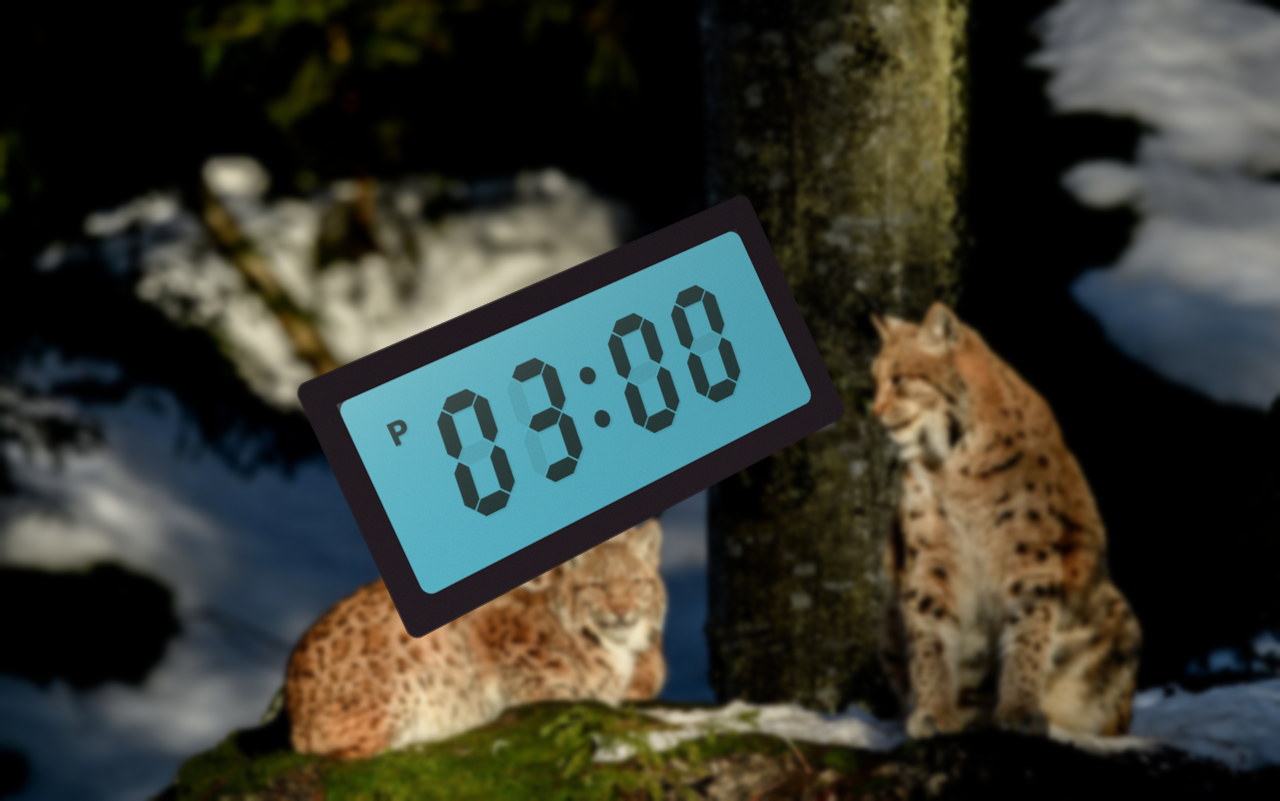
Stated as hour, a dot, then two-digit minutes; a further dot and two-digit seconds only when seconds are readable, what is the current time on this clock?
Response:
3.00
